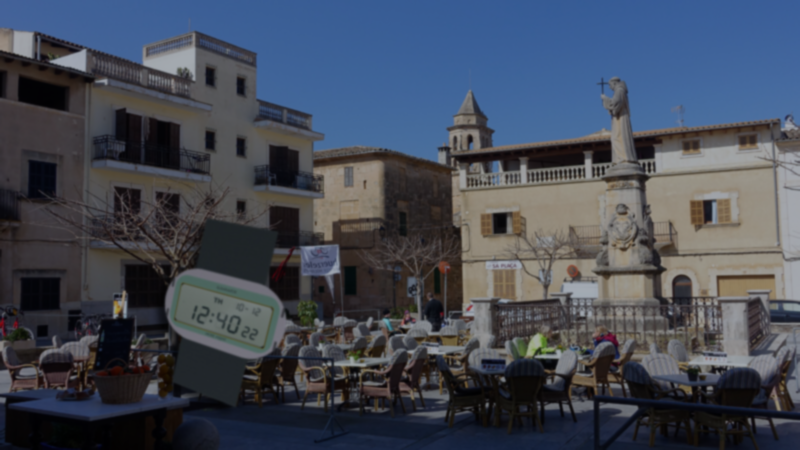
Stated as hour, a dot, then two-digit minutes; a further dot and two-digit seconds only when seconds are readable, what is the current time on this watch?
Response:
12.40
